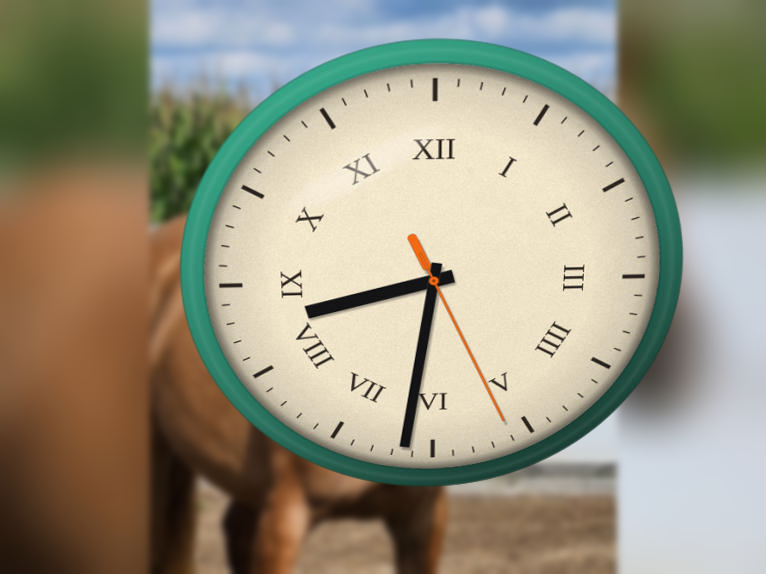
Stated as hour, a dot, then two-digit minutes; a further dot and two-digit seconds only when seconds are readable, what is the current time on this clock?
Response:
8.31.26
